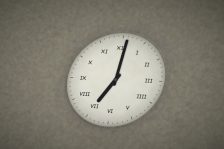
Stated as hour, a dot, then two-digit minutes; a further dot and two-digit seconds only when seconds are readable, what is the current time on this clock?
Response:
7.01
